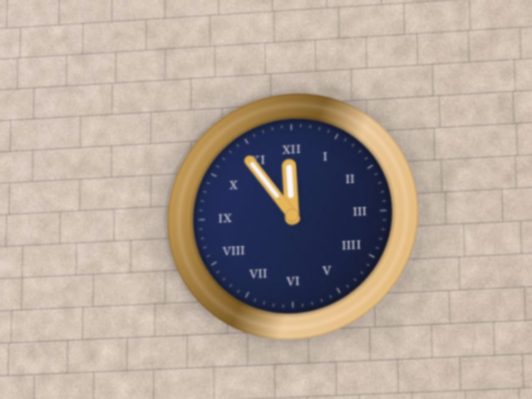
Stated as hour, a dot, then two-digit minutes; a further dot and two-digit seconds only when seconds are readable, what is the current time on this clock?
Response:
11.54
